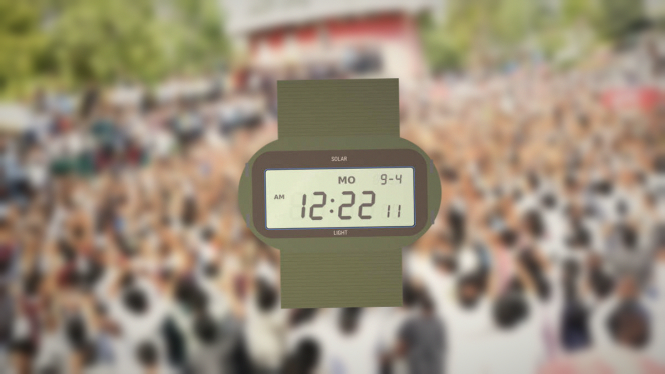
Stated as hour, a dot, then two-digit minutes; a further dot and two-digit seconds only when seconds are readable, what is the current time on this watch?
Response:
12.22.11
